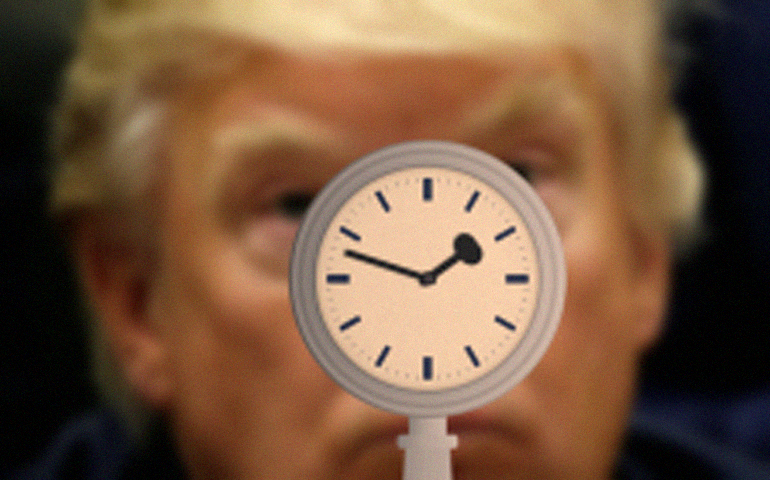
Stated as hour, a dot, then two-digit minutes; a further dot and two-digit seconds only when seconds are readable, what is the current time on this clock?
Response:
1.48
